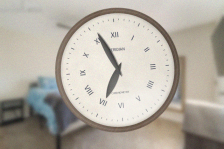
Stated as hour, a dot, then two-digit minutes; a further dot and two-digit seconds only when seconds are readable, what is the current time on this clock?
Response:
6.56
